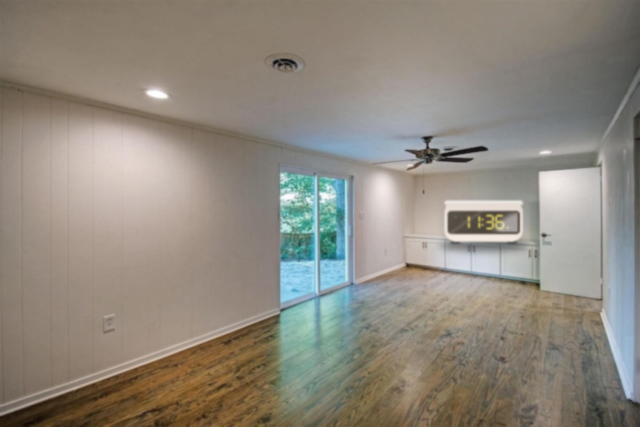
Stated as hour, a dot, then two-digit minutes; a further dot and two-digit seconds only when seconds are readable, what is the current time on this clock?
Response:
11.36
